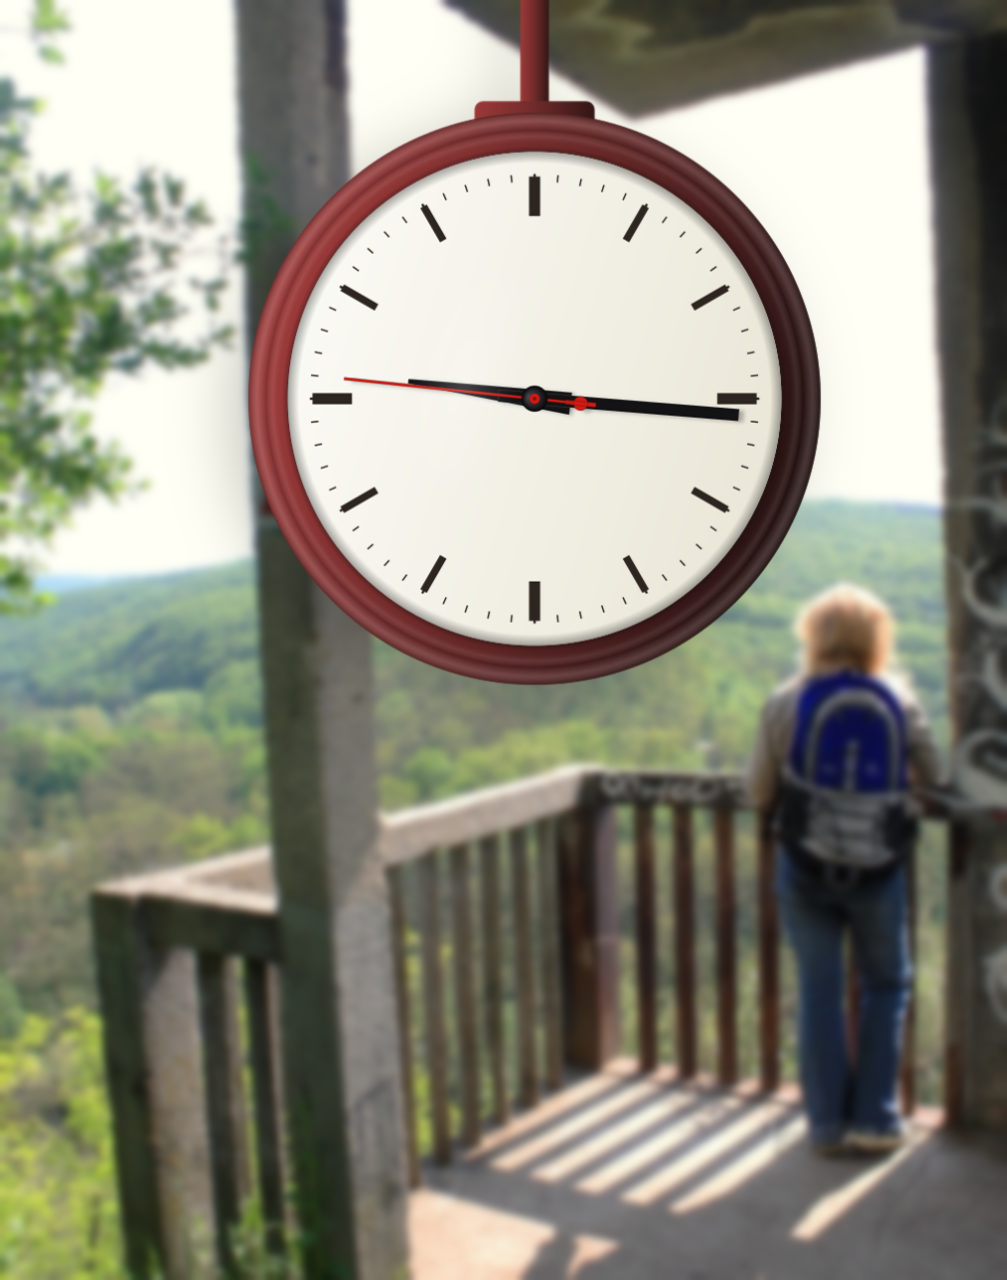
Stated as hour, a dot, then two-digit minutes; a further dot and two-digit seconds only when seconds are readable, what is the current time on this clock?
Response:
9.15.46
